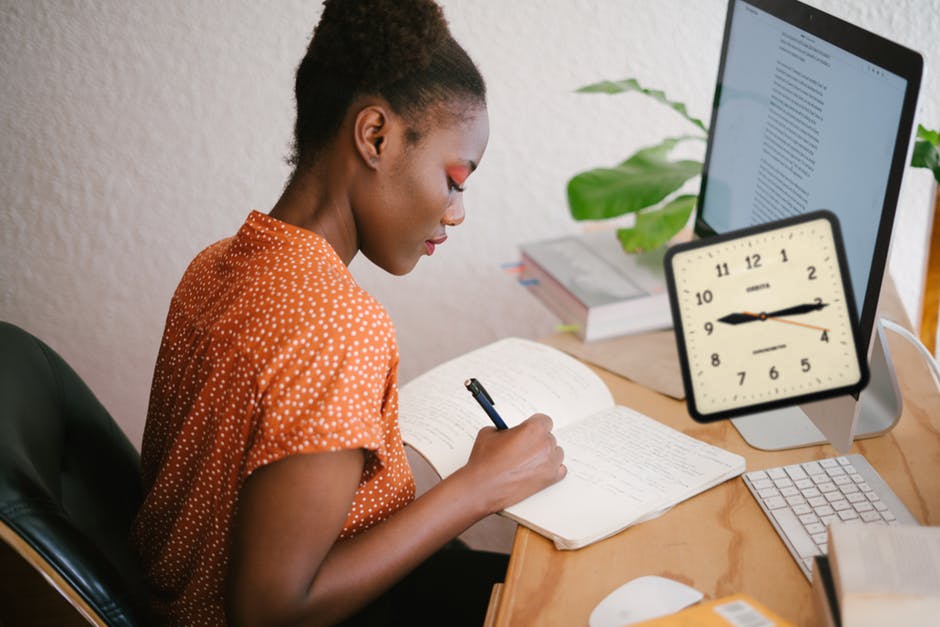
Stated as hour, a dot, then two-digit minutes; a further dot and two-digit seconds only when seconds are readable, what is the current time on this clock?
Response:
9.15.19
